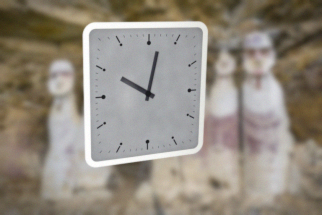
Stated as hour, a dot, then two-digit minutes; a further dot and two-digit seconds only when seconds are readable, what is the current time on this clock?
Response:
10.02
